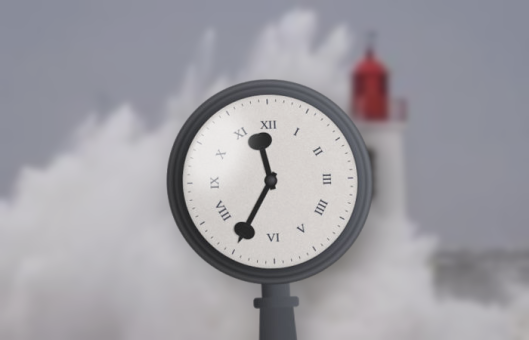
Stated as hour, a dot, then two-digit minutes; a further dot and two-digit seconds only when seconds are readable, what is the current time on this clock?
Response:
11.35
